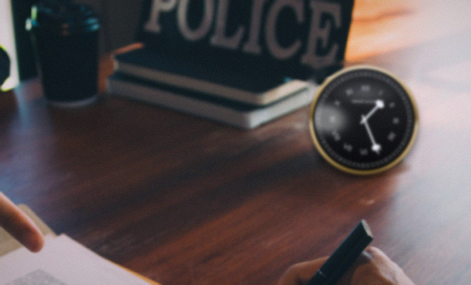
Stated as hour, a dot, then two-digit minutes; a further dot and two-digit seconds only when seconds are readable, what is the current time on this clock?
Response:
1.26
